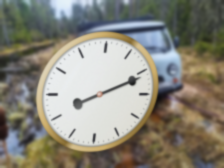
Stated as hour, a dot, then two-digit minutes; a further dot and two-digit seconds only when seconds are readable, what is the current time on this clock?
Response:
8.11
